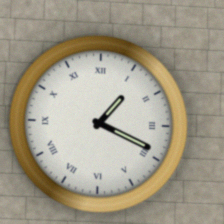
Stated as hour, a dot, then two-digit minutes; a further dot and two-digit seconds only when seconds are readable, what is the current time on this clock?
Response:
1.19
